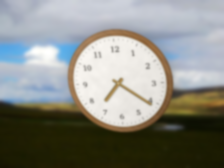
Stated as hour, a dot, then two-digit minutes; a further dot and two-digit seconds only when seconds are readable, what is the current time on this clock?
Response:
7.21
